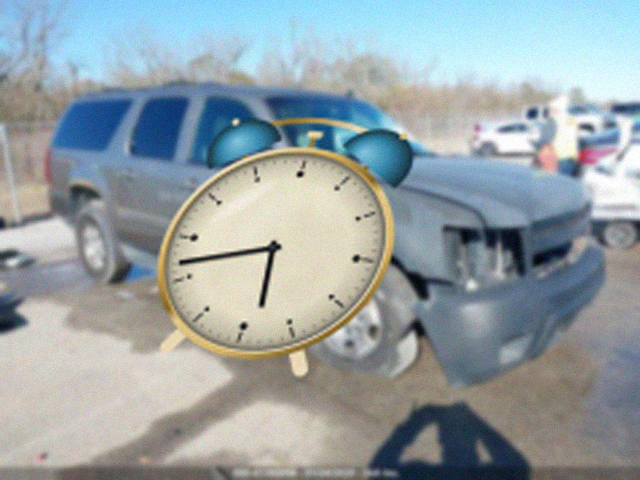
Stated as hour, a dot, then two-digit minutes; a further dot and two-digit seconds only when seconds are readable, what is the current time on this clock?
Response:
5.42
